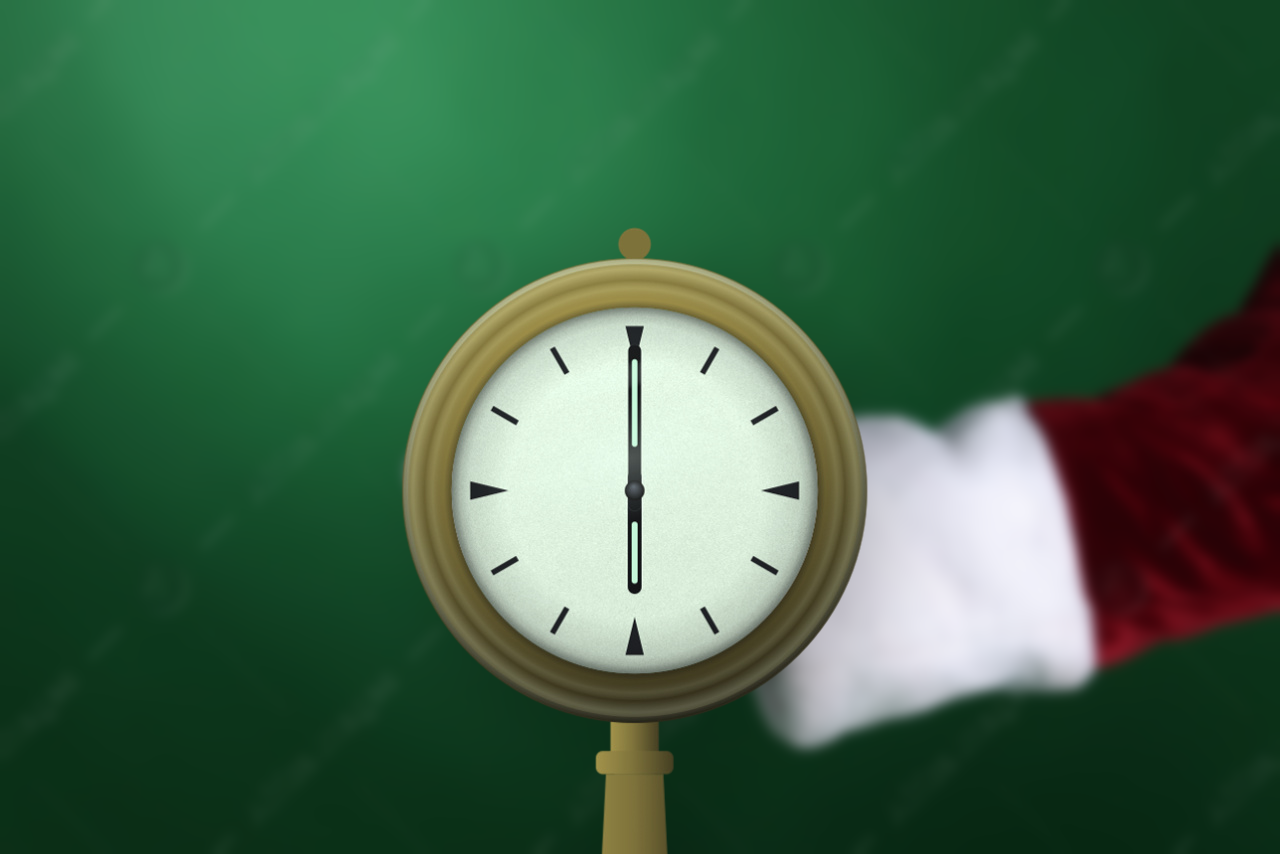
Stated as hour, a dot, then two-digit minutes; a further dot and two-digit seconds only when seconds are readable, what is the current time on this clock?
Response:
6.00
